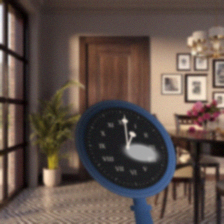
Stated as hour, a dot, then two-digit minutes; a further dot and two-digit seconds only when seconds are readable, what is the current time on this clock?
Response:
1.01
